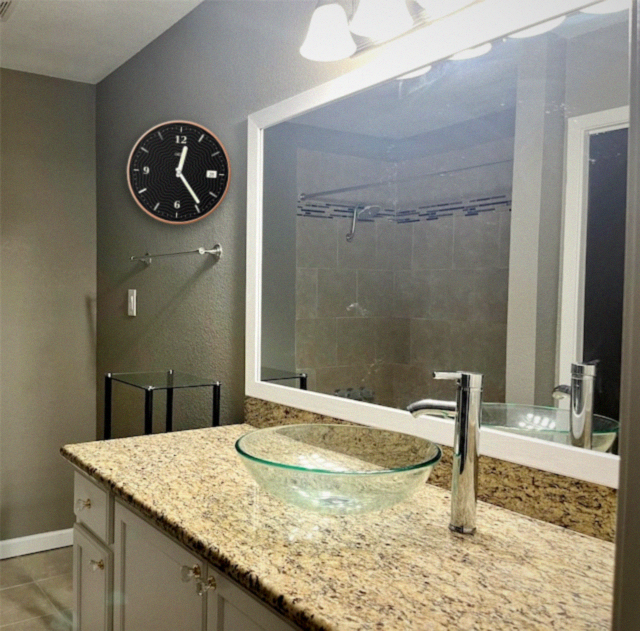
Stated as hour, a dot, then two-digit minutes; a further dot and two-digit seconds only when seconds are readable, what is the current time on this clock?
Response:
12.24
